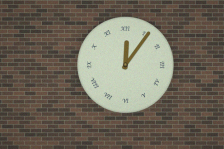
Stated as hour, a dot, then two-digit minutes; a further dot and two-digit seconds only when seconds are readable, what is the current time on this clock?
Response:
12.06
